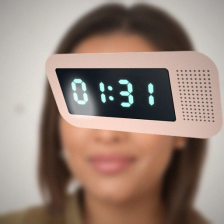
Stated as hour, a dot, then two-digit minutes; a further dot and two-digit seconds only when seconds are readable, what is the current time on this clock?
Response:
1.31
